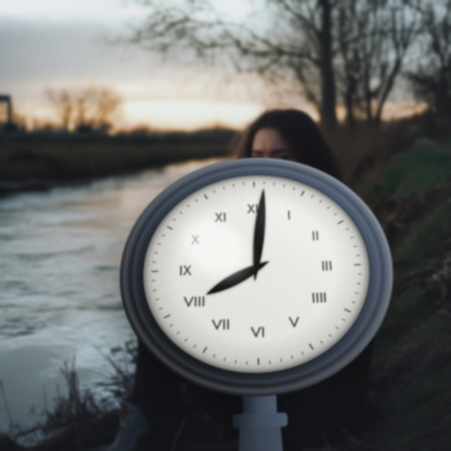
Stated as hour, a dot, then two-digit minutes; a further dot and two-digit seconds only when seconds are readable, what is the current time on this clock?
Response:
8.01
